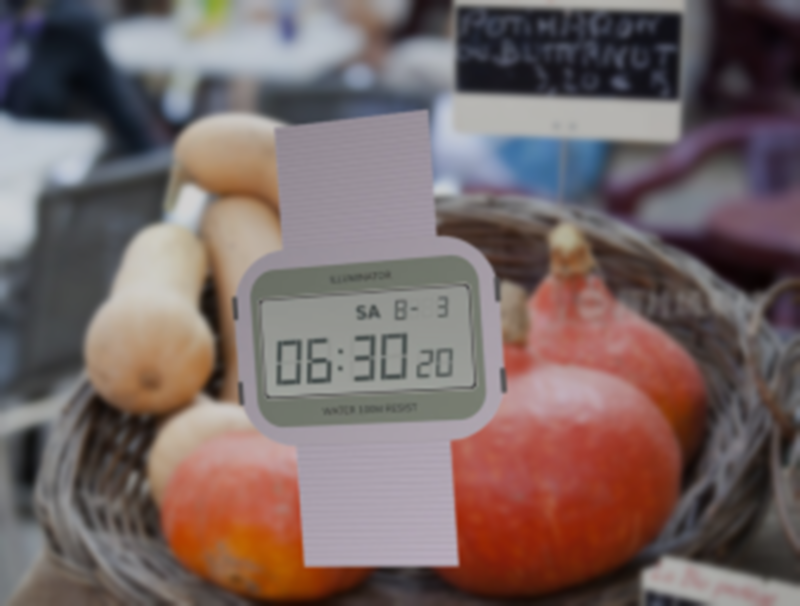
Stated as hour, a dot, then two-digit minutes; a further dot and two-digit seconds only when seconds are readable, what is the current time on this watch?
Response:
6.30.20
